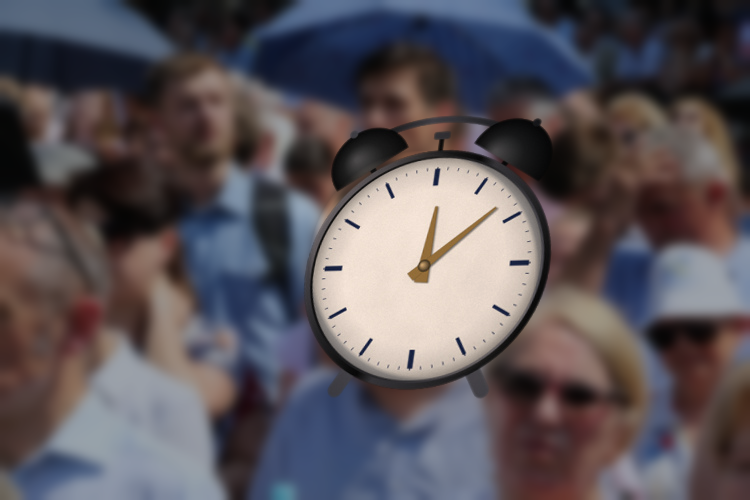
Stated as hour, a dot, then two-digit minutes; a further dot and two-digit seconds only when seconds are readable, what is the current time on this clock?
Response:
12.08
